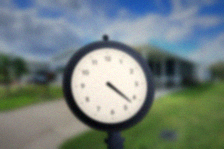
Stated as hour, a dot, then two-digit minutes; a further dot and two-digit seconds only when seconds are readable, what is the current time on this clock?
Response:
4.22
